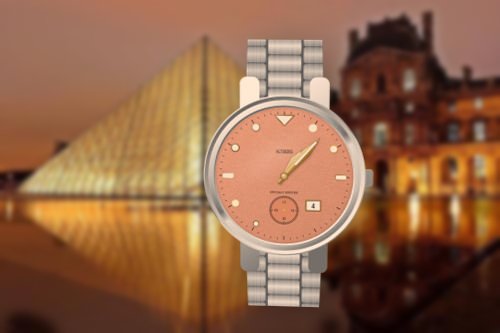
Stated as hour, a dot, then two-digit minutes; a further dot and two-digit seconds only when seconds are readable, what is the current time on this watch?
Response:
1.07
